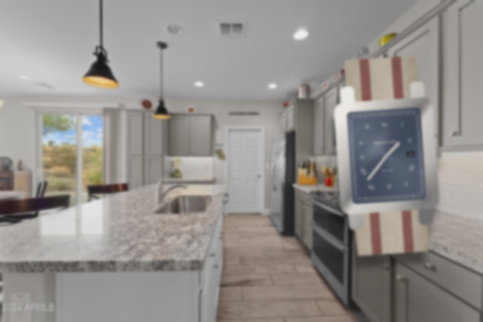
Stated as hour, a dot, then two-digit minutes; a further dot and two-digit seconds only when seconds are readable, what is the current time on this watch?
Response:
1.37
